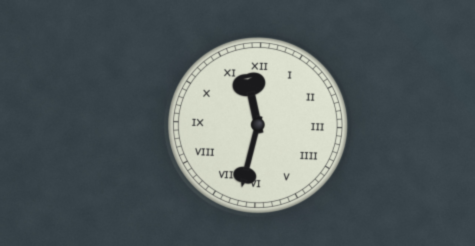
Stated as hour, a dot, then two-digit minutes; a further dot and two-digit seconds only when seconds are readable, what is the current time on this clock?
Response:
11.32
